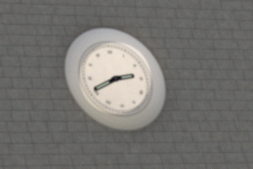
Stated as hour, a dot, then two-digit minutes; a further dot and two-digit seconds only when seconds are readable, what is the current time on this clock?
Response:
2.41
